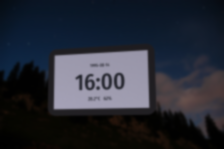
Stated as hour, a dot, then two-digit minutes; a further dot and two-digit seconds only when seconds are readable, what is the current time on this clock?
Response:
16.00
